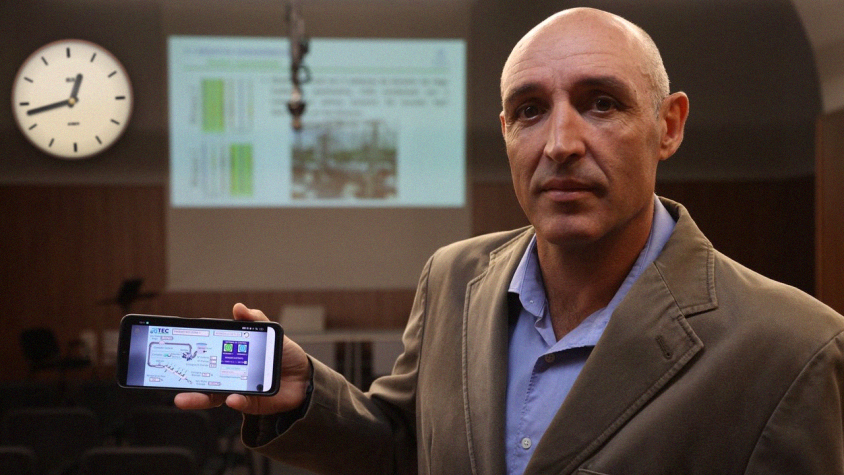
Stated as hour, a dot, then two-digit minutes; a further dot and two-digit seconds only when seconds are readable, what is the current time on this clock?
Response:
12.43
